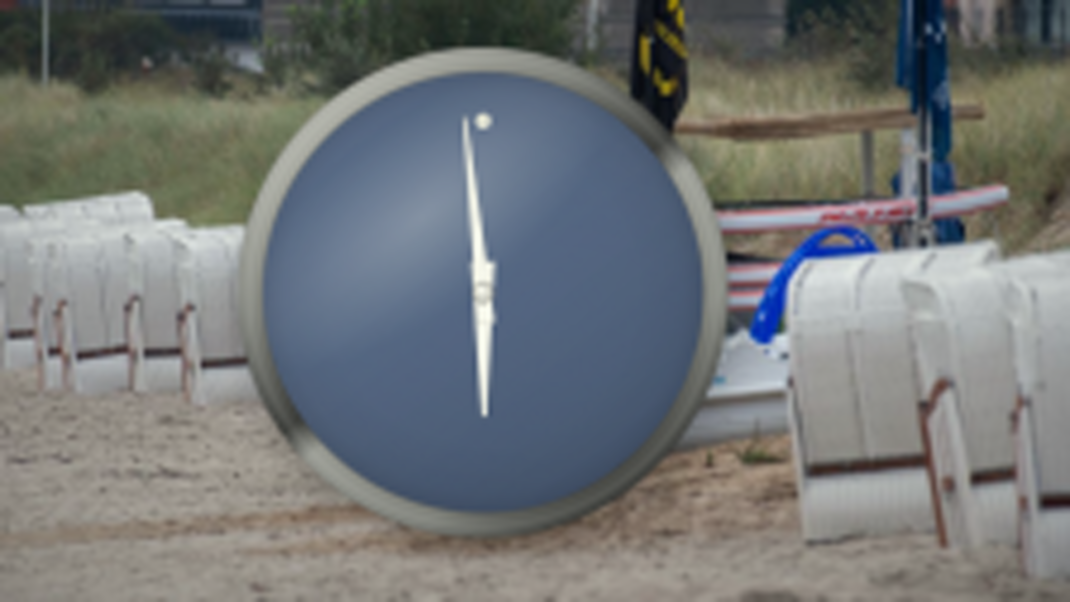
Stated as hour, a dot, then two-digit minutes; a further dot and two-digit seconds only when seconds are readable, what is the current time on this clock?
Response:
5.59
